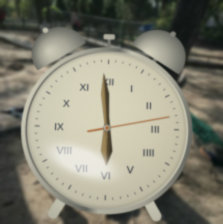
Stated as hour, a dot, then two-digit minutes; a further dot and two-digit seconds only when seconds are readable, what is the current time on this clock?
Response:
5.59.13
